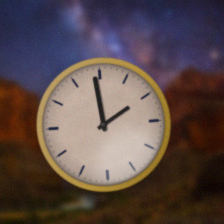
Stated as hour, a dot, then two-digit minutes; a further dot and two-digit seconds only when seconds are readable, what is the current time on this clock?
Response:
1.59
